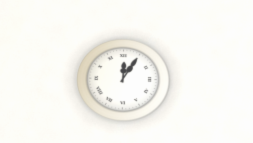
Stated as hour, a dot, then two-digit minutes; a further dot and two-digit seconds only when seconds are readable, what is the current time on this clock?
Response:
12.05
